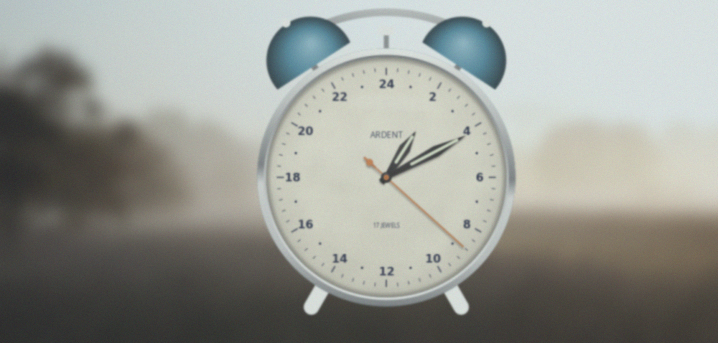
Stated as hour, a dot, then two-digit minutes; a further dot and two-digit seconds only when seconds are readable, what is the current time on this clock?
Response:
2.10.22
